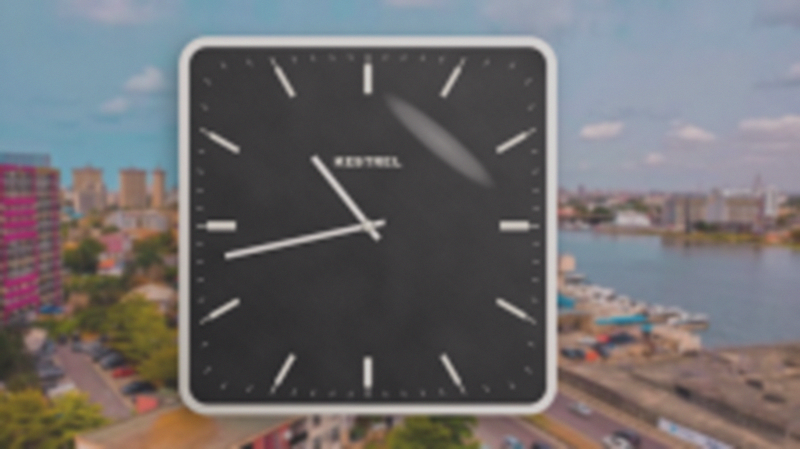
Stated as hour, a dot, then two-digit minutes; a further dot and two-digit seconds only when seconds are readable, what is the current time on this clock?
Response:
10.43
